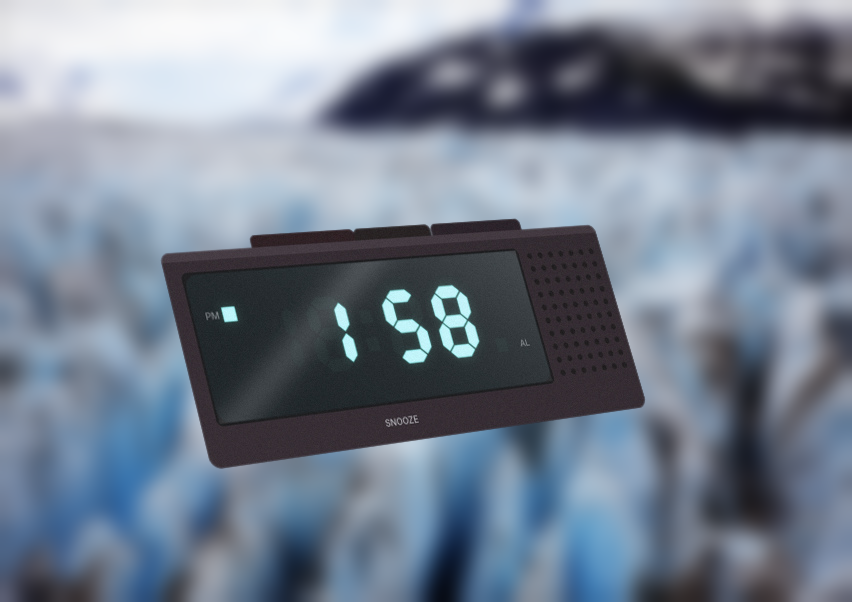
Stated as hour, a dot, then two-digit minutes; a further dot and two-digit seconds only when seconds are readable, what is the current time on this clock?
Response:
1.58
